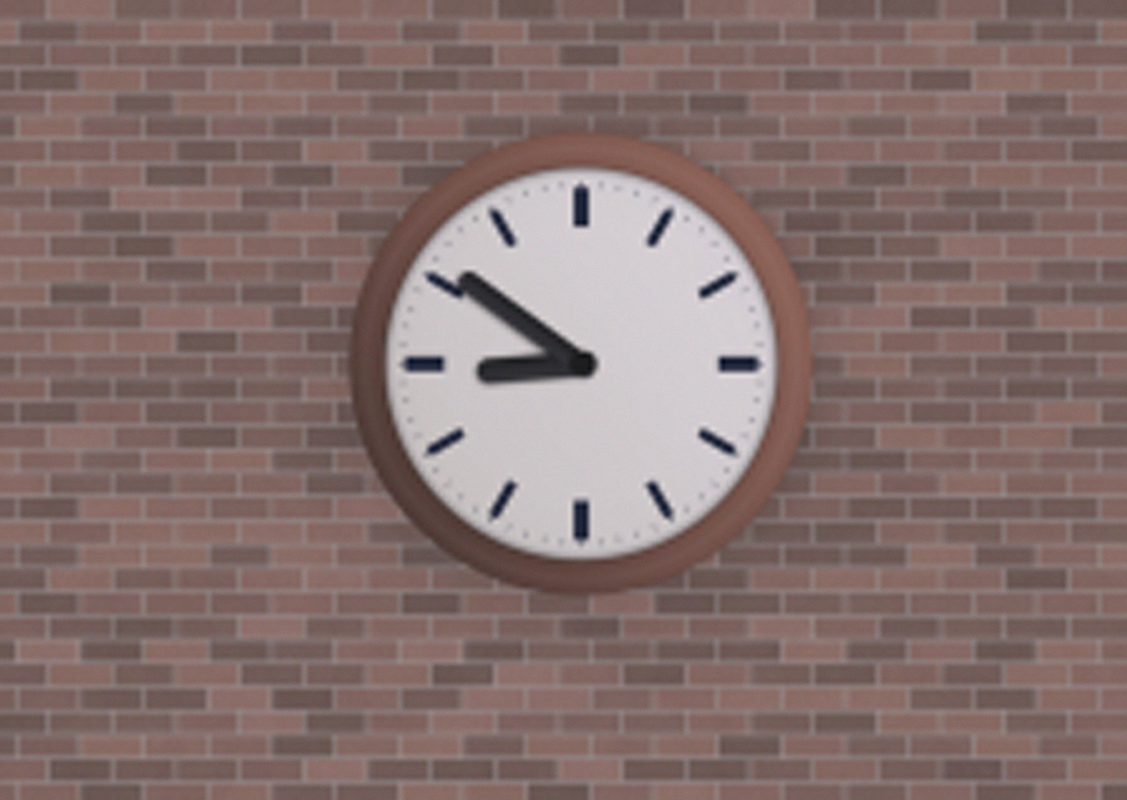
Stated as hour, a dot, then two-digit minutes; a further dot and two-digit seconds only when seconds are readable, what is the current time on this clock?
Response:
8.51
